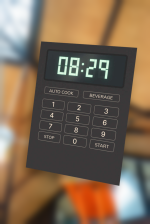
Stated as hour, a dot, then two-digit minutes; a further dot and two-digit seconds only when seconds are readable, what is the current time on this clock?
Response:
8.29
